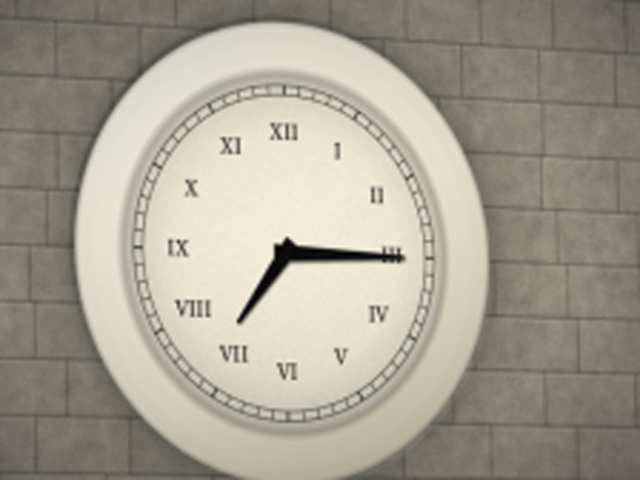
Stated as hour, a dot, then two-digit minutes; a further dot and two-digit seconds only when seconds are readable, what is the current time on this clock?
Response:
7.15
